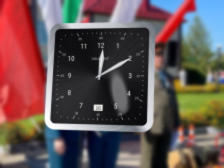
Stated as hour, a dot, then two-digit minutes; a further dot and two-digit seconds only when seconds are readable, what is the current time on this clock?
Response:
12.10
